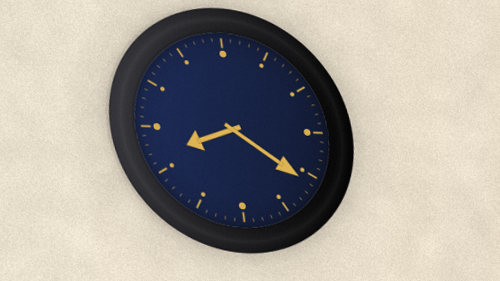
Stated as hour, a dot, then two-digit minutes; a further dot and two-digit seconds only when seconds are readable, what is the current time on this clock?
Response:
8.21
